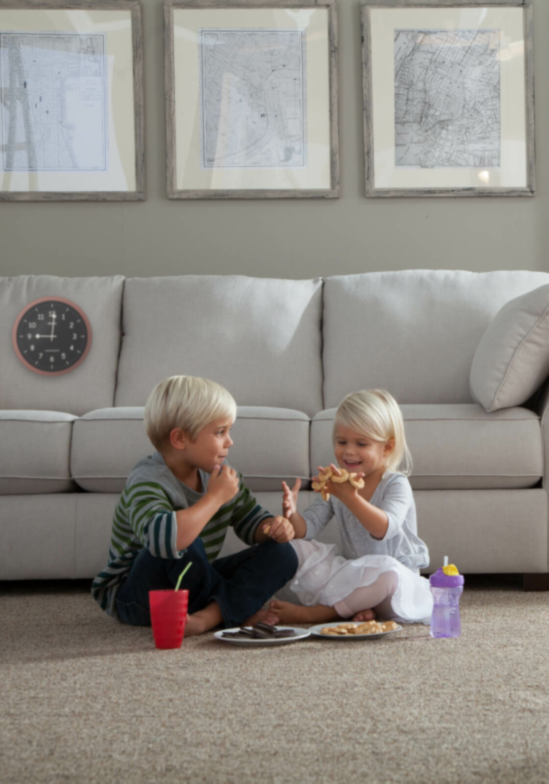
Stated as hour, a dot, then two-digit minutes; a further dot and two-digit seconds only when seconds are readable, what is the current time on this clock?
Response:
9.01
